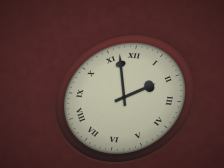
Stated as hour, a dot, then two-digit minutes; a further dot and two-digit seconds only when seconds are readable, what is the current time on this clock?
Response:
1.57
